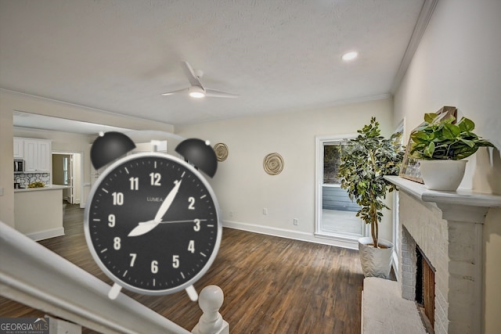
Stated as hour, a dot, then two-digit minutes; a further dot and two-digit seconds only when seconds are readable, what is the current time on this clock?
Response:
8.05.14
